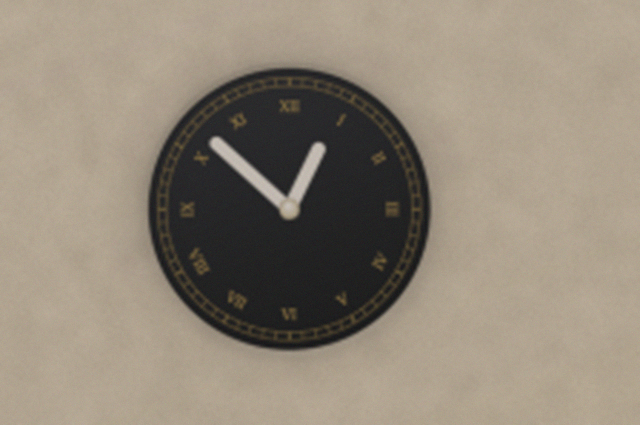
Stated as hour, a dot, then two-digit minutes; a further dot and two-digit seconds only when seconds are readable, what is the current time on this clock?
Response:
12.52
